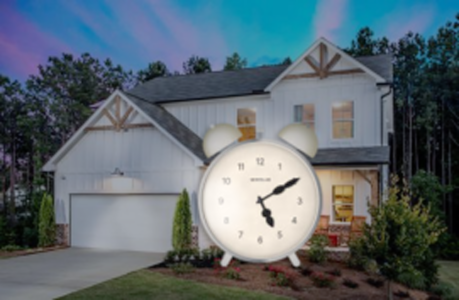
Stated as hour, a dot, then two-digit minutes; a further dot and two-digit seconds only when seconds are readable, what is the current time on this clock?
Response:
5.10
